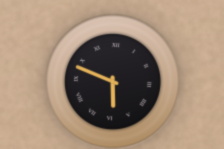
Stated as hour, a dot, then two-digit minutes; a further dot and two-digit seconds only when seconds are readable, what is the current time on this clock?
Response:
5.48
